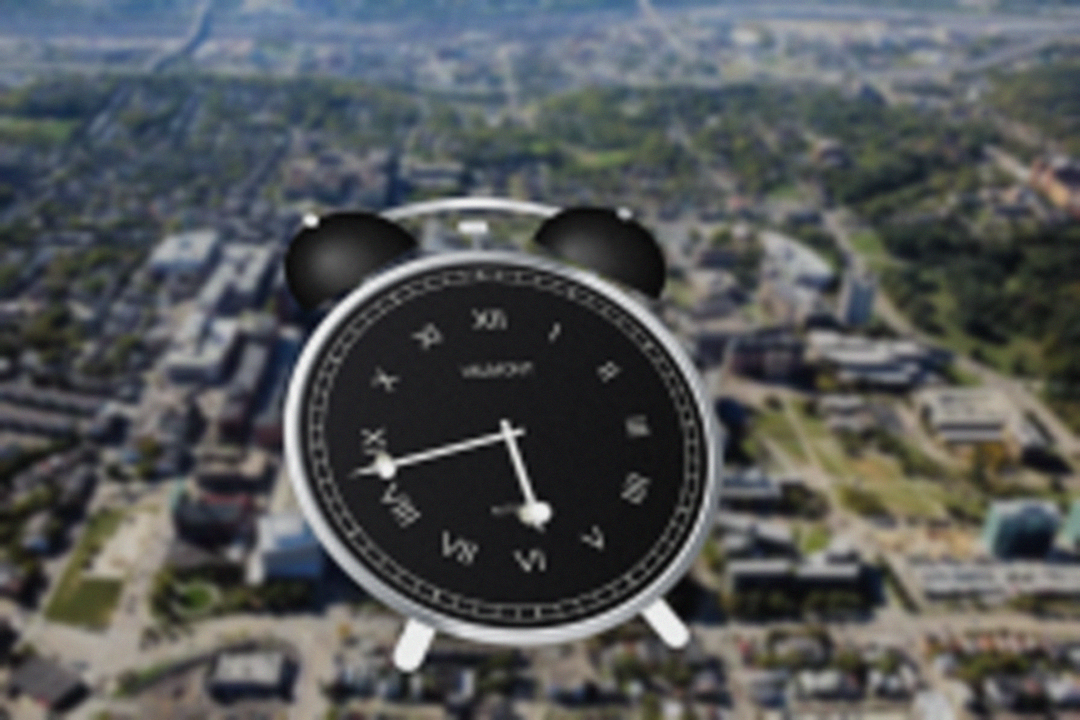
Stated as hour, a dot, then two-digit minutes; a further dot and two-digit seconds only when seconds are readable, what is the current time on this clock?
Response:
5.43
